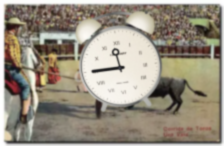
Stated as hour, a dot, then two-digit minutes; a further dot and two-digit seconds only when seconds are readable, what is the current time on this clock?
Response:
11.45
